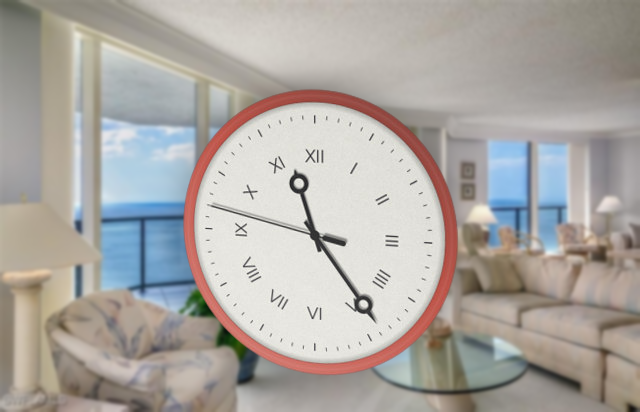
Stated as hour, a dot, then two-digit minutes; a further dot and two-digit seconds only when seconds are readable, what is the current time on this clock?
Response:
11.23.47
